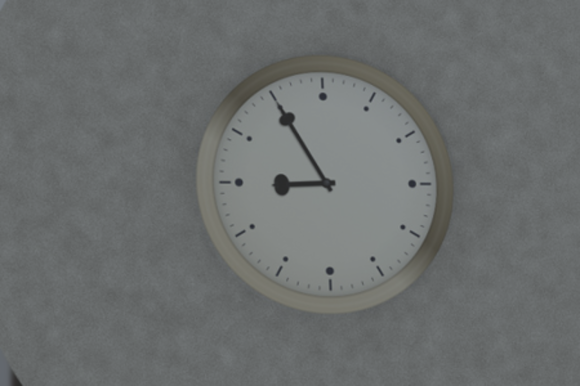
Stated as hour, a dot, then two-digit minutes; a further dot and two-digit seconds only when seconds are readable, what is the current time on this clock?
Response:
8.55
